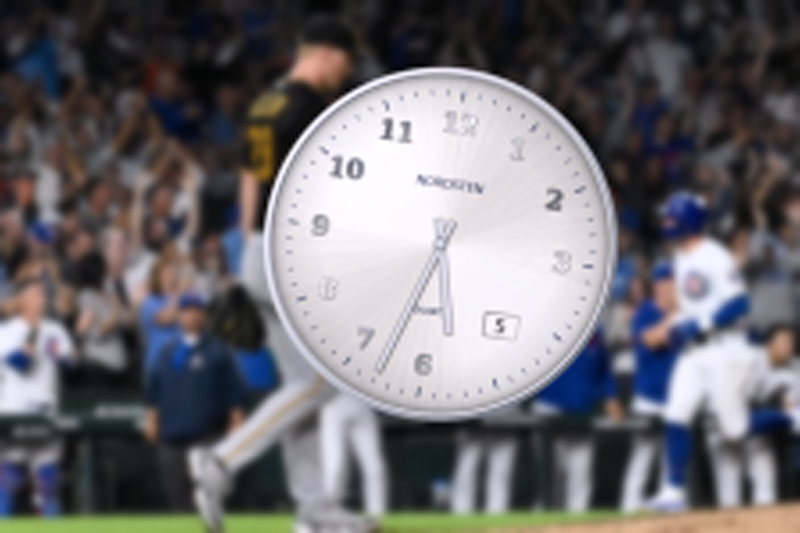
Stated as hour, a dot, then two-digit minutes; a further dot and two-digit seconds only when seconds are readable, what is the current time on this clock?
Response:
5.33
